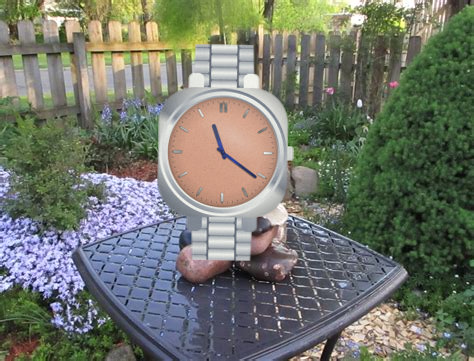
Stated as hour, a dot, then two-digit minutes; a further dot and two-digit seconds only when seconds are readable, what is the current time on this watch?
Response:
11.21
